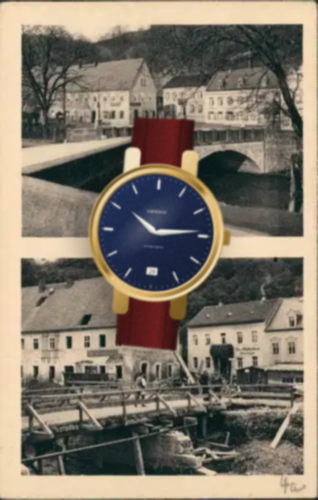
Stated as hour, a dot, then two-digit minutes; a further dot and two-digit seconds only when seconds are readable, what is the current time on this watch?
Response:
10.14
